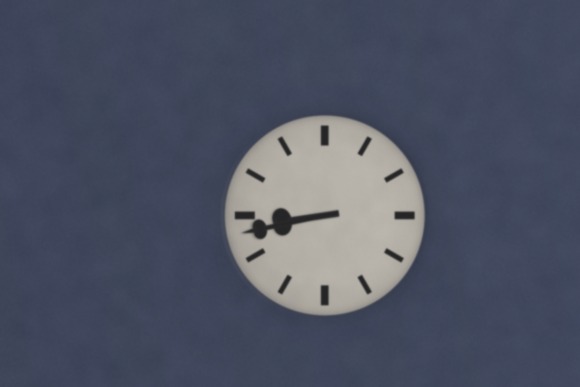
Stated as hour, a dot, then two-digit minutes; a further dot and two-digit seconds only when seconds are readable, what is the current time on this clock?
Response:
8.43
